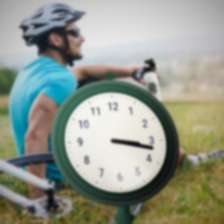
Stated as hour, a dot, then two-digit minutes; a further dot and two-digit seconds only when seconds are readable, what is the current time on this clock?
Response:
3.17
